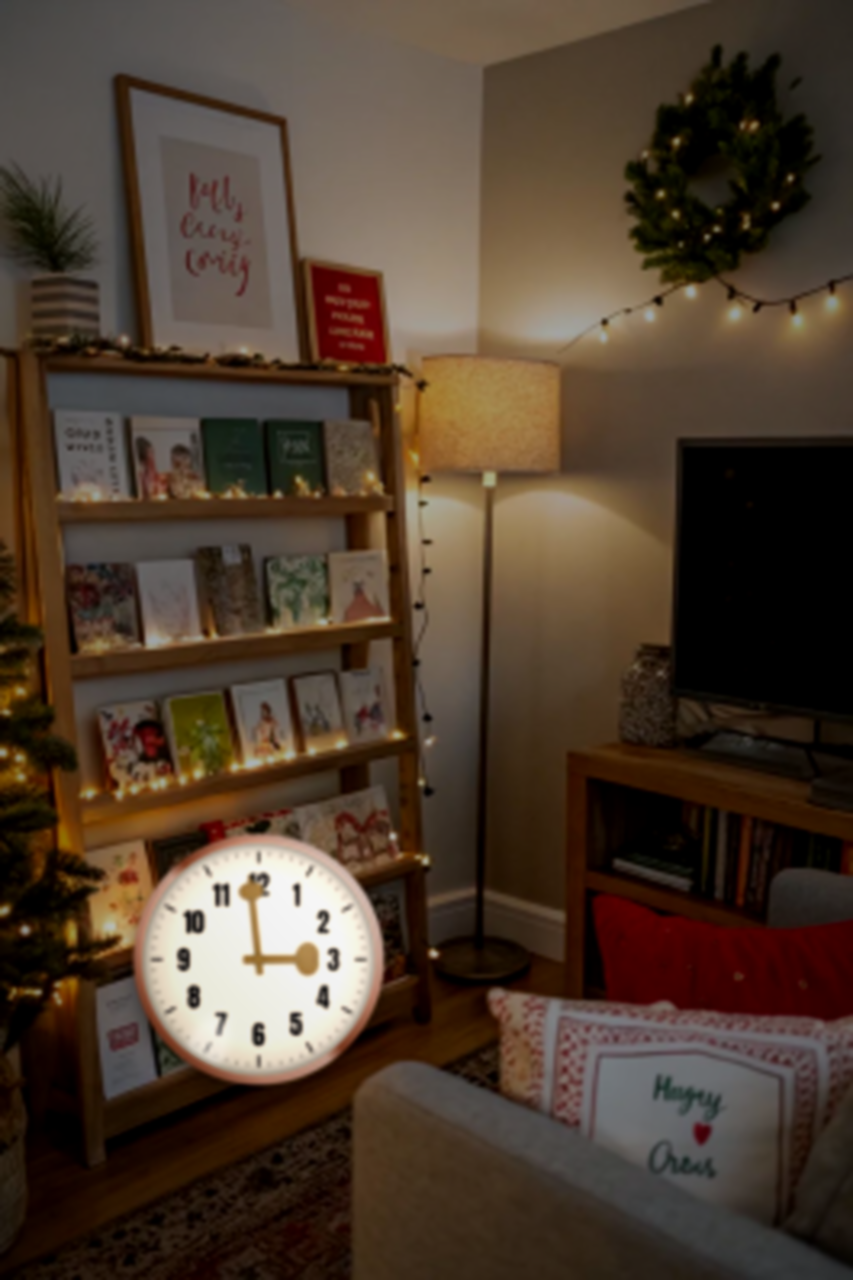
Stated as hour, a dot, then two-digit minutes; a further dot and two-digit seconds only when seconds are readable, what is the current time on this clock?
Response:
2.59
